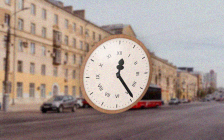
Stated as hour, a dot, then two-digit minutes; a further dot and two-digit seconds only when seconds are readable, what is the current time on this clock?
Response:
12.24
